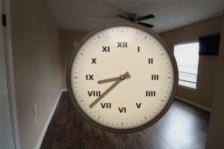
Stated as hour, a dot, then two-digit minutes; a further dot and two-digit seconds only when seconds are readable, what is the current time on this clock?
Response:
8.38
